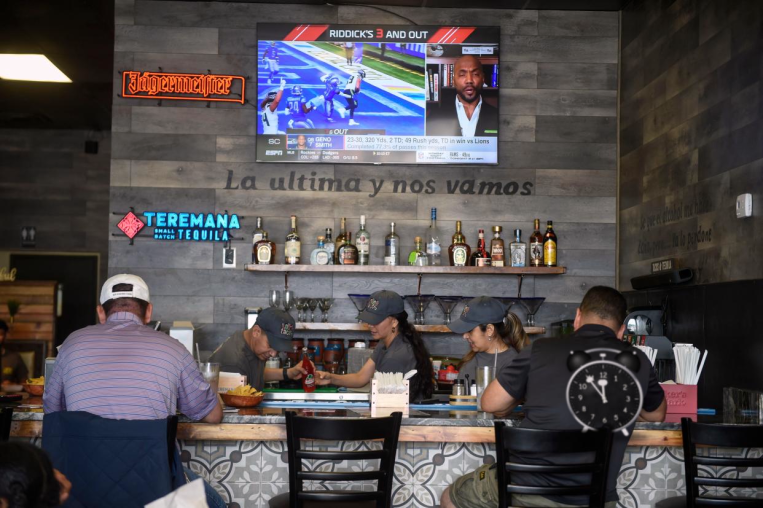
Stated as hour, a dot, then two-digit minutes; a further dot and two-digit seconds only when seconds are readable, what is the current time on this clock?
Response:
11.54
